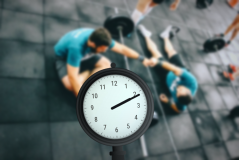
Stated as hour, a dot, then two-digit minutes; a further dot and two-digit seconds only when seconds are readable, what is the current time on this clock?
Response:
2.11
